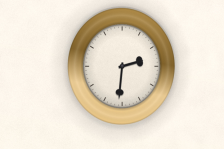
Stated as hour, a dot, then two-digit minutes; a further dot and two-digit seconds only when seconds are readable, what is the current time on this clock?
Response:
2.31
